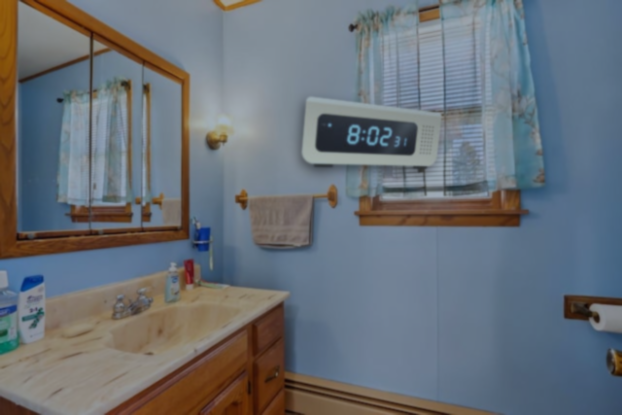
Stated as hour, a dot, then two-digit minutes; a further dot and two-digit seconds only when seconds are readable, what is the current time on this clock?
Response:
8.02
